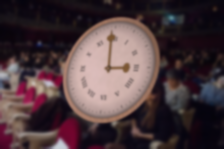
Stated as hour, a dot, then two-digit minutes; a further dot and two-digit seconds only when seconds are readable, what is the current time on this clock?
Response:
2.59
